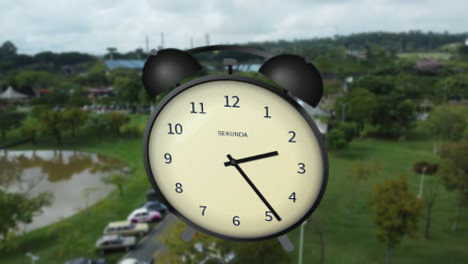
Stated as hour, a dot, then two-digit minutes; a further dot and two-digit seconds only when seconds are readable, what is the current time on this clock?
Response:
2.24
